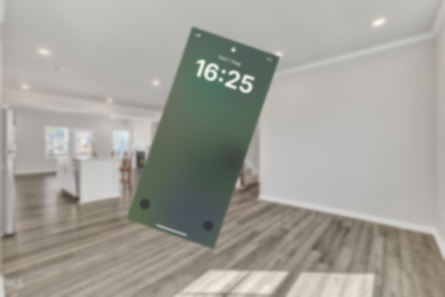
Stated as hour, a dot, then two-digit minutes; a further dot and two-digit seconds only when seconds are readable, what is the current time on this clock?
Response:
16.25
